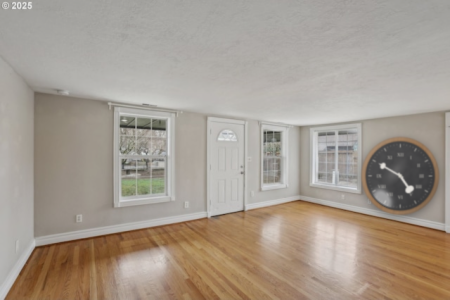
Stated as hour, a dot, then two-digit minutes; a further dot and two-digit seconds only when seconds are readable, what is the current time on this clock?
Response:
4.50
